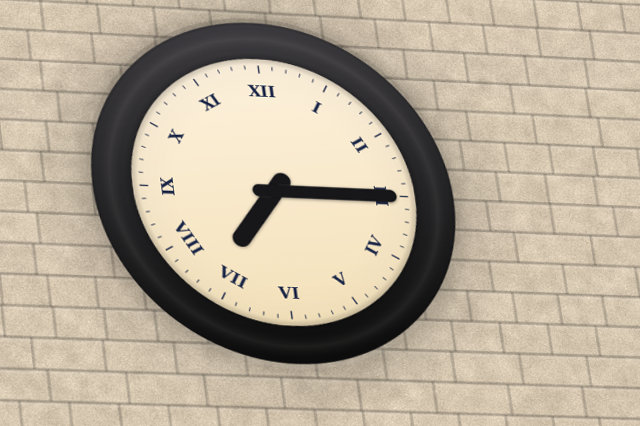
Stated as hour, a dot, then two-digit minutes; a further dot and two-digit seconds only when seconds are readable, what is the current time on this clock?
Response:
7.15
